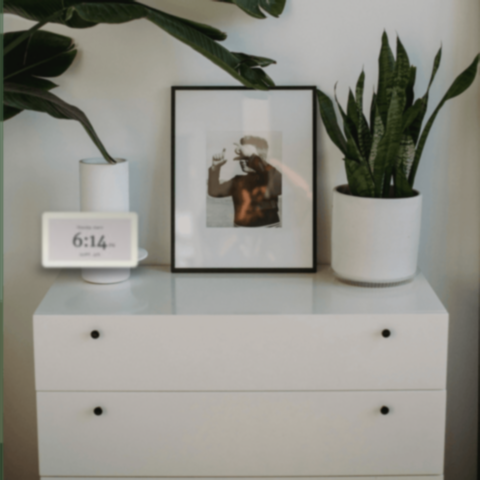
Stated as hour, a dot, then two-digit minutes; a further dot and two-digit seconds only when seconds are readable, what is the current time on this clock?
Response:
6.14
